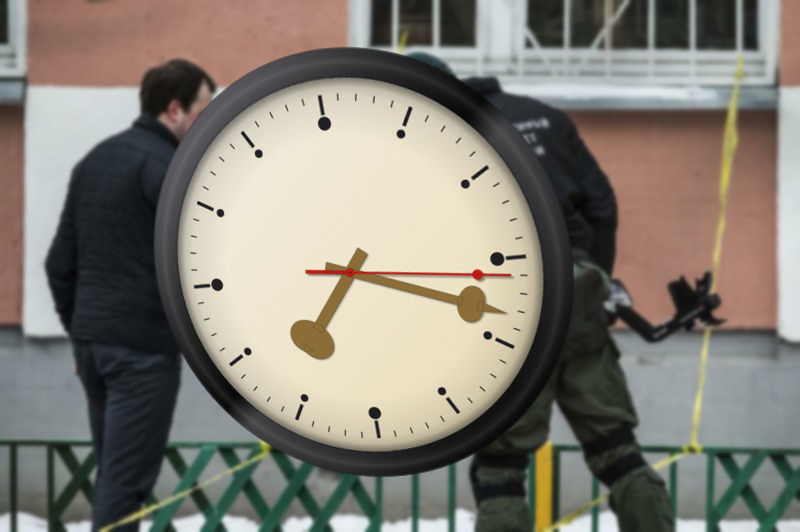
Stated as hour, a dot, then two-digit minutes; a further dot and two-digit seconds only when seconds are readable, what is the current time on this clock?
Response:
7.18.16
